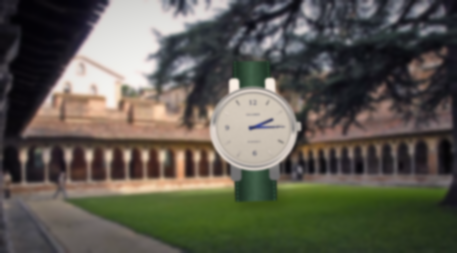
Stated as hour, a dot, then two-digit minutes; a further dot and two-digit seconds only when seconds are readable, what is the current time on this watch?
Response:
2.15
